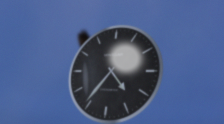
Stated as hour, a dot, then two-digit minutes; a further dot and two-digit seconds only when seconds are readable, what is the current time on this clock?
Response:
4.36
